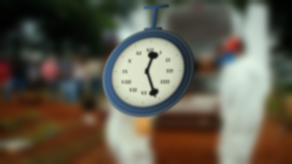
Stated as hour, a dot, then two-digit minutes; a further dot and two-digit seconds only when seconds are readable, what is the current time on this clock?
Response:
12.26
